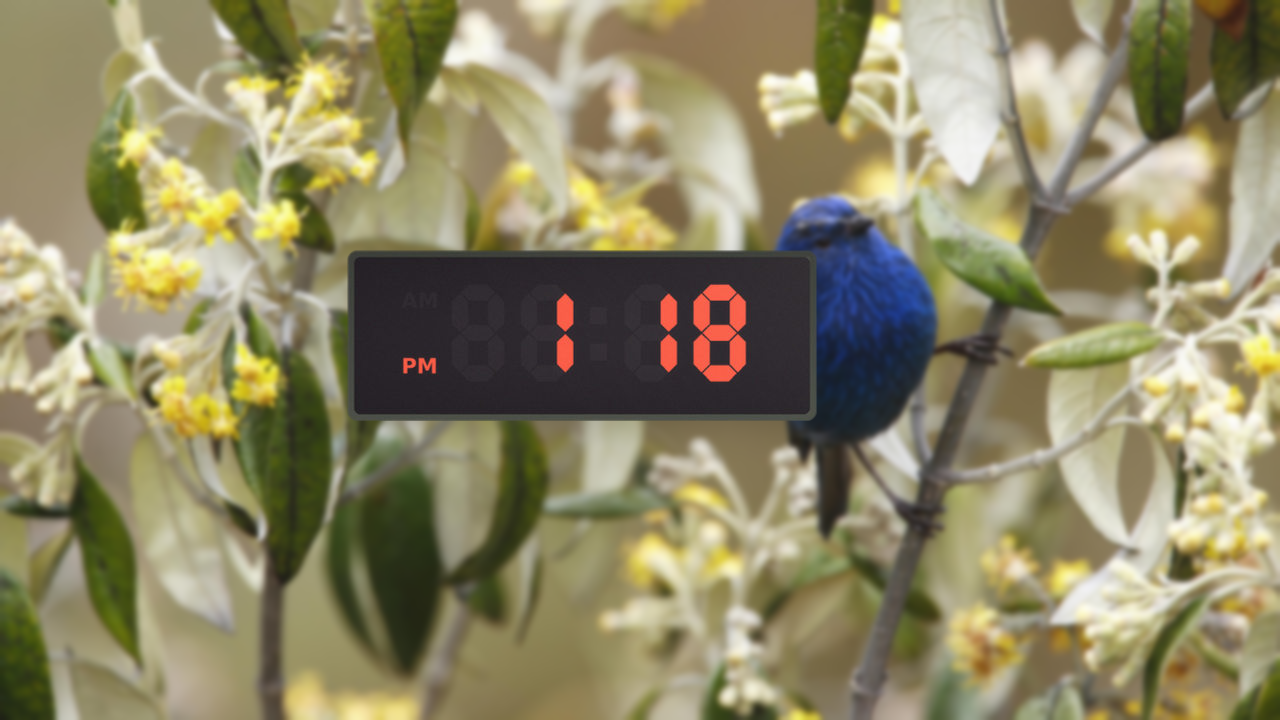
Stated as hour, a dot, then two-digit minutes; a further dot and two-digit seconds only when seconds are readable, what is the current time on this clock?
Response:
1.18
